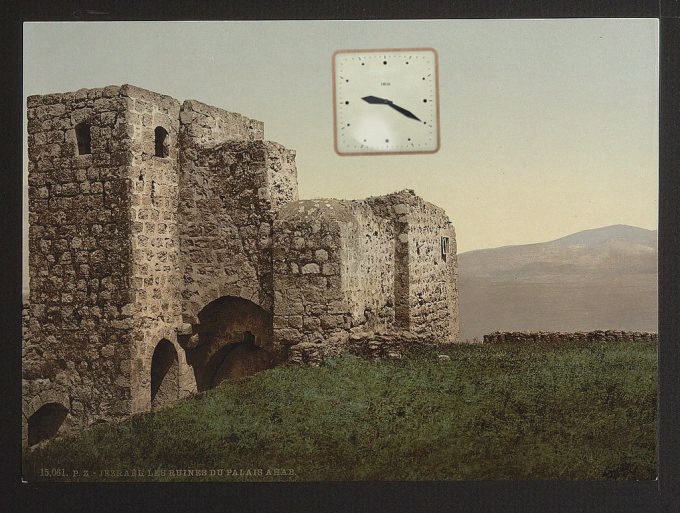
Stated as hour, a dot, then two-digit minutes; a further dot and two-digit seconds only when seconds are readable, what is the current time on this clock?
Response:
9.20
